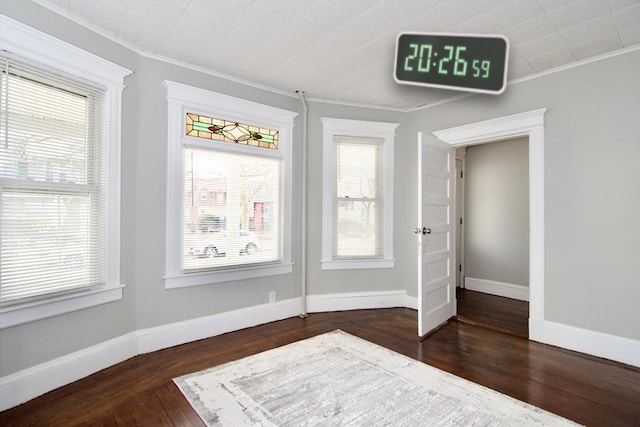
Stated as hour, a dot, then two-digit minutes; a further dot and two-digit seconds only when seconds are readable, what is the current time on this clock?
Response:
20.26.59
